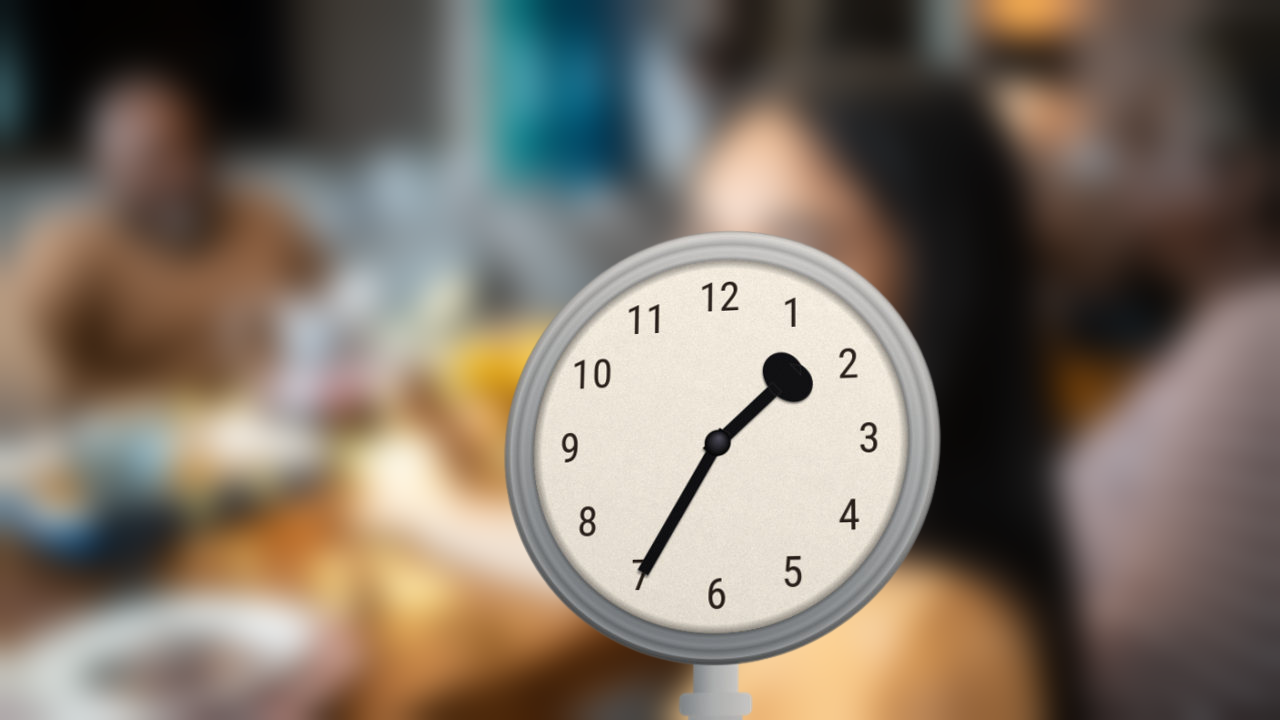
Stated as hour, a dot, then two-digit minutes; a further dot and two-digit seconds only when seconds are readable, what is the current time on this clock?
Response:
1.35
